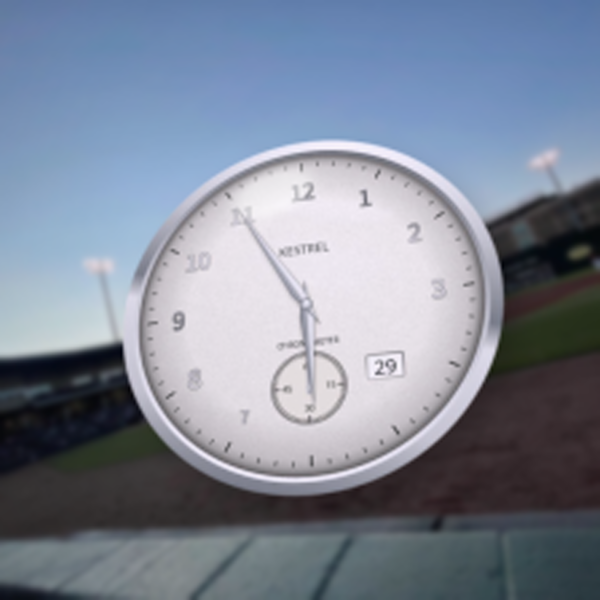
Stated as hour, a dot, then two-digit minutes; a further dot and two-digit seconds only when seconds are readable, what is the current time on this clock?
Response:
5.55
